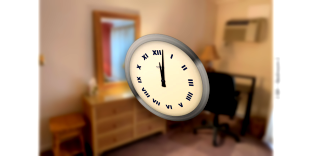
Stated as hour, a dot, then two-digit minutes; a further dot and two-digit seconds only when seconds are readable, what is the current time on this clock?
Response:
12.02
